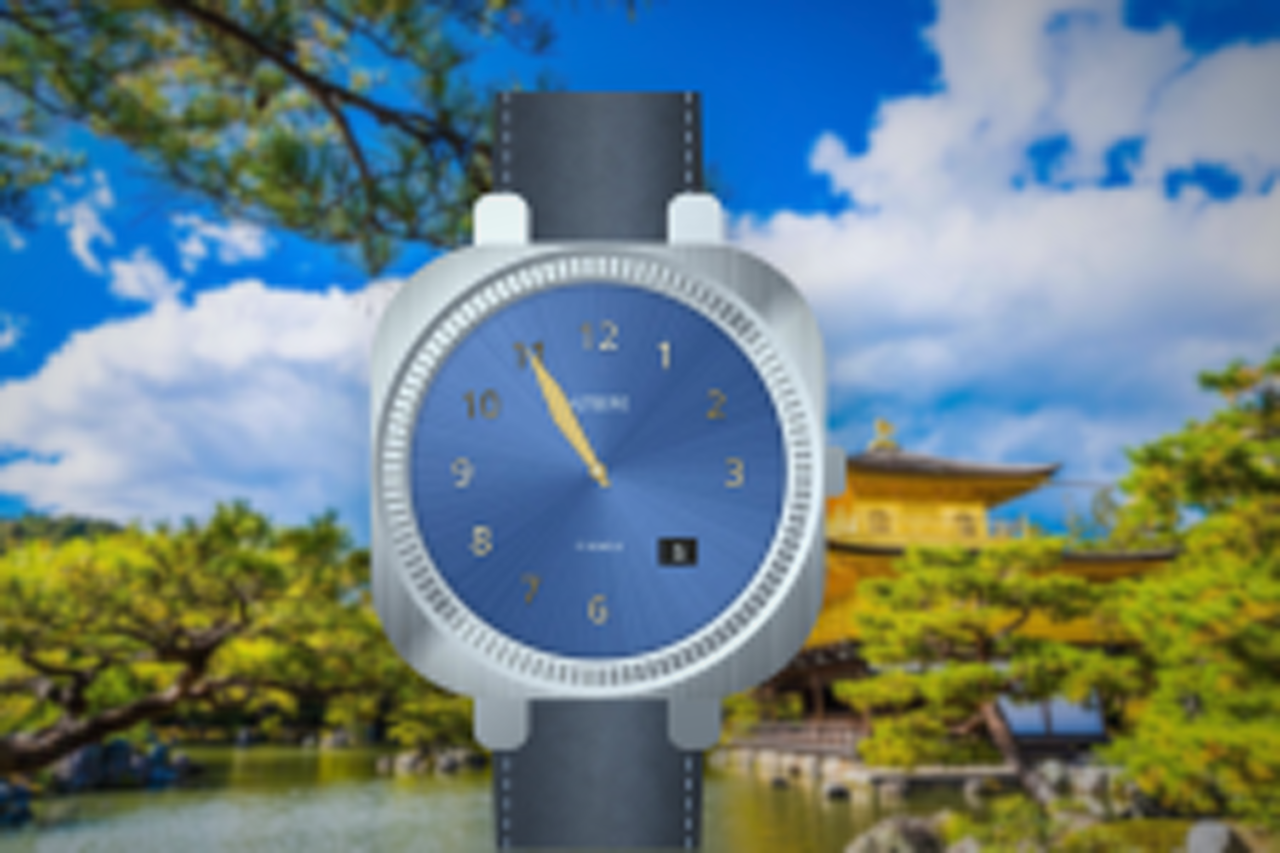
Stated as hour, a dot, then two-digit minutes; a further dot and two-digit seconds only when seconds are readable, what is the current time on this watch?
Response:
10.55
